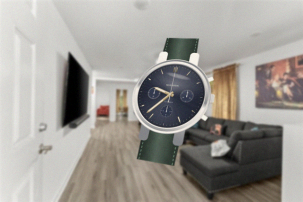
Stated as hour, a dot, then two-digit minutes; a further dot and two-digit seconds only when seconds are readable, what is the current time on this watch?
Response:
9.37
